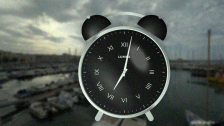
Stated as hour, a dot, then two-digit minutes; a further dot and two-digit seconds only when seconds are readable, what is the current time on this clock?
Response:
7.02
